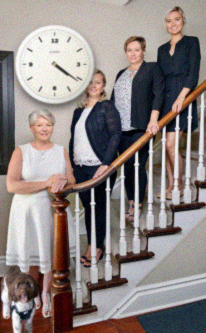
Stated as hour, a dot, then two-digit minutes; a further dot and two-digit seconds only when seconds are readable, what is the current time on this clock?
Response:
4.21
